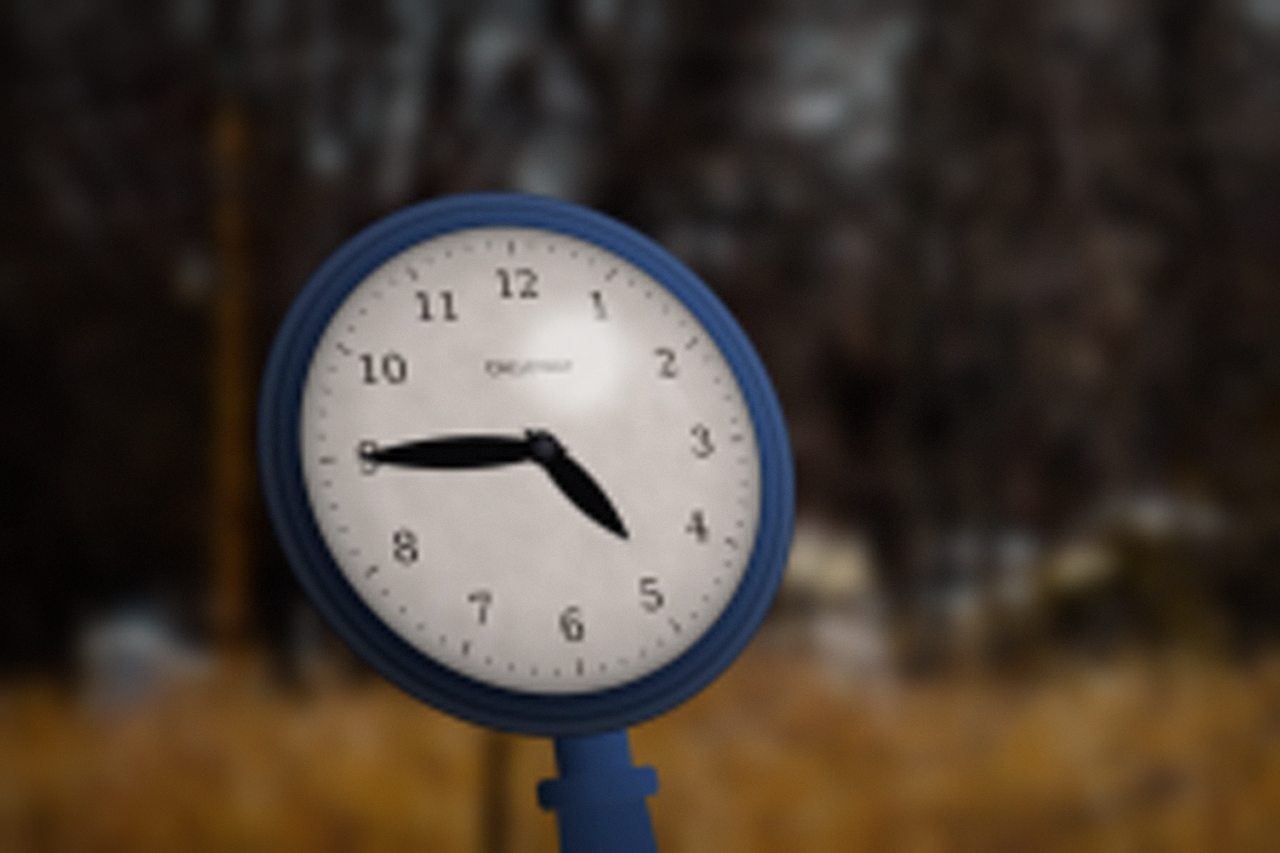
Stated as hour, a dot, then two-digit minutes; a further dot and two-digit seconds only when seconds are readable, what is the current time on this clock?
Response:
4.45
